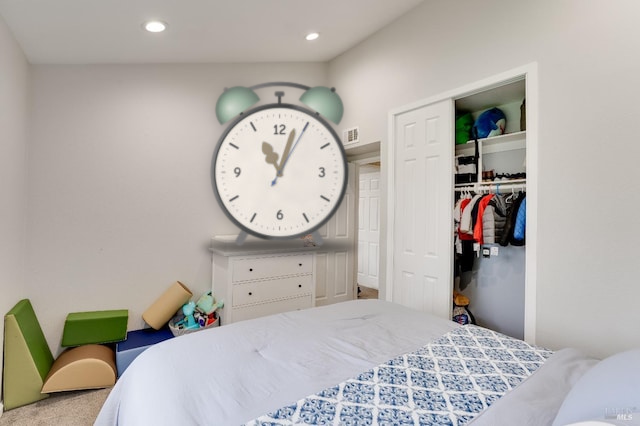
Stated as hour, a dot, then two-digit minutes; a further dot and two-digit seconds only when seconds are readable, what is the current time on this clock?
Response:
11.03.05
